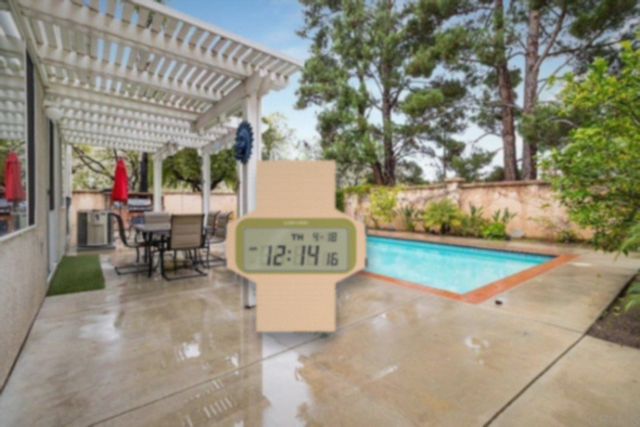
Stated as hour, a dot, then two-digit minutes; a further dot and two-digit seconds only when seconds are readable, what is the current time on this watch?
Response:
12.14.16
